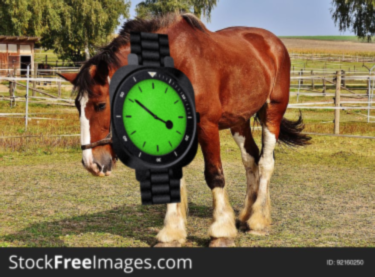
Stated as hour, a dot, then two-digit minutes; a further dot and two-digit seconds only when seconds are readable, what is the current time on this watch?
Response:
3.51
